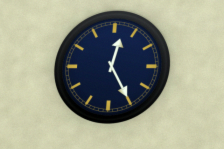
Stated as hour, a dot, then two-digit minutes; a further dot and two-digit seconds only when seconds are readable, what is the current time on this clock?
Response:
12.25
